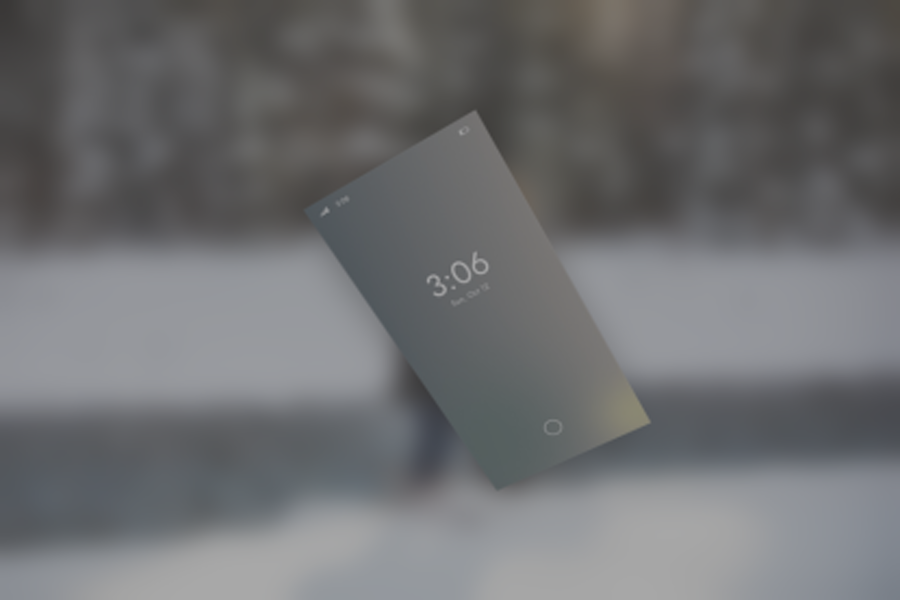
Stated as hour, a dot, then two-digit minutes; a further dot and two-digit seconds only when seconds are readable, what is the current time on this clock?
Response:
3.06
